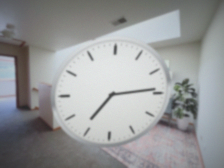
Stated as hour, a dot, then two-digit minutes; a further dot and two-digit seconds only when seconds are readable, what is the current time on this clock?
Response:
7.14
